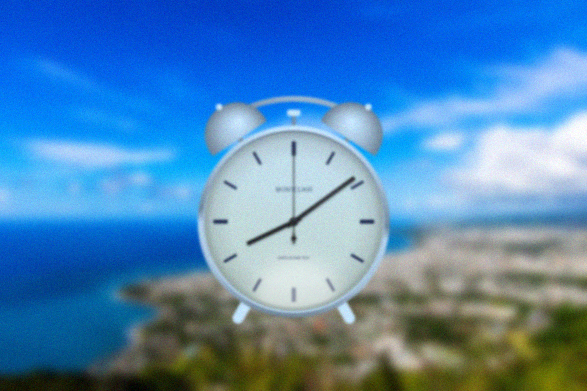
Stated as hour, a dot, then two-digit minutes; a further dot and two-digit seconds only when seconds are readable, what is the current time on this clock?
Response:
8.09.00
